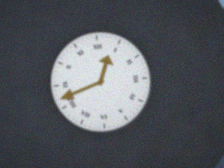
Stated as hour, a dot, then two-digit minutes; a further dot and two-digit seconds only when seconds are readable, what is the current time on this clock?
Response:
12.42
